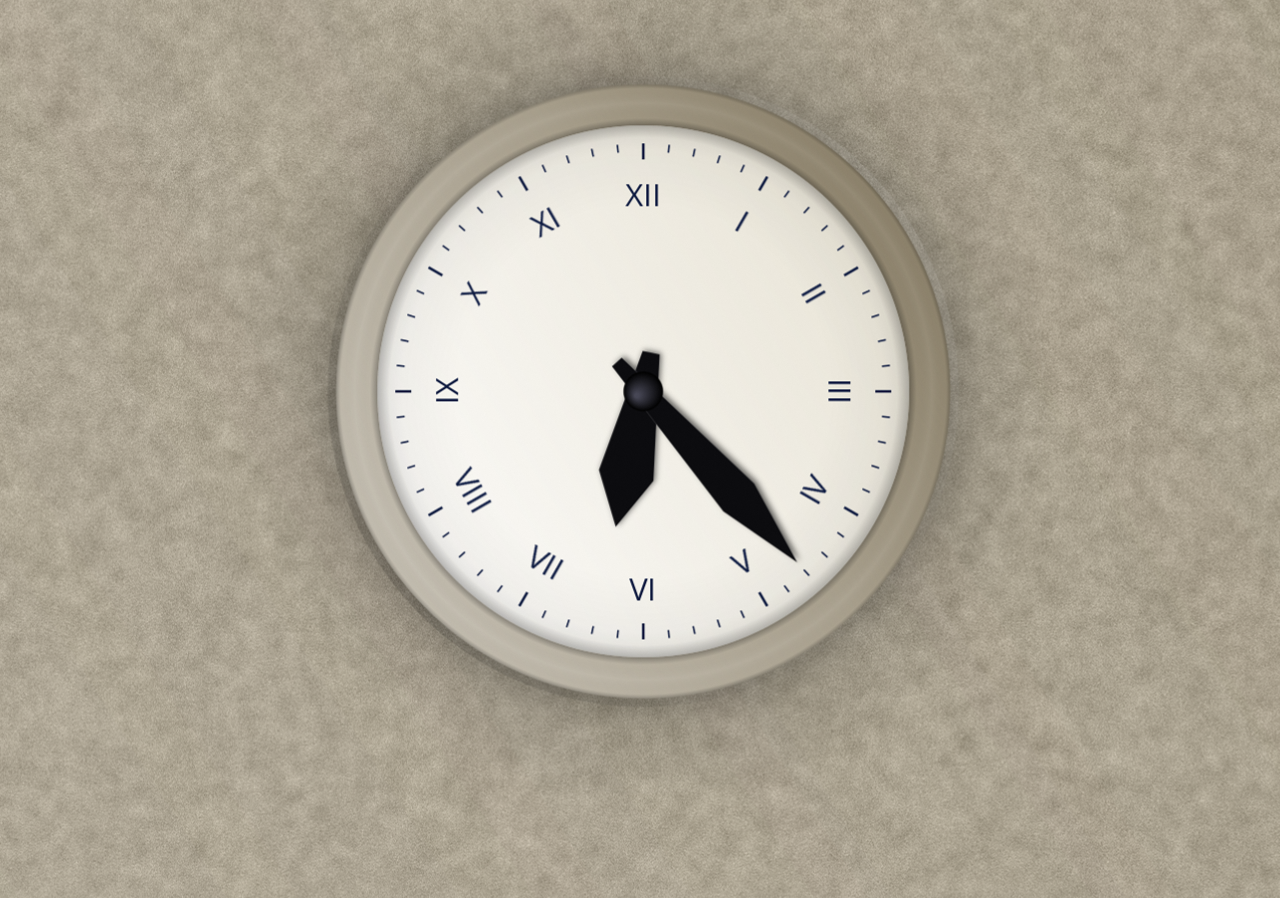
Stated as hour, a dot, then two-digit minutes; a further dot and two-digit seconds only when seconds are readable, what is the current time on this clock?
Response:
6.23
